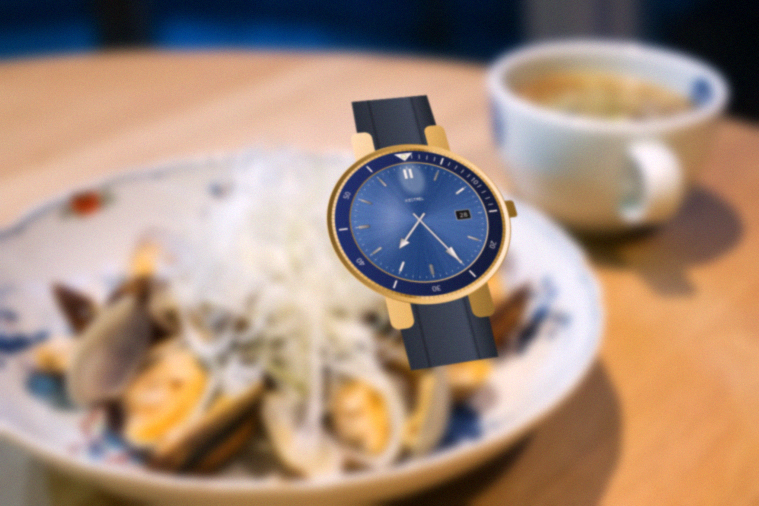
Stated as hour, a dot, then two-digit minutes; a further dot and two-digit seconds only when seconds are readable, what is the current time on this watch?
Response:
7.25
